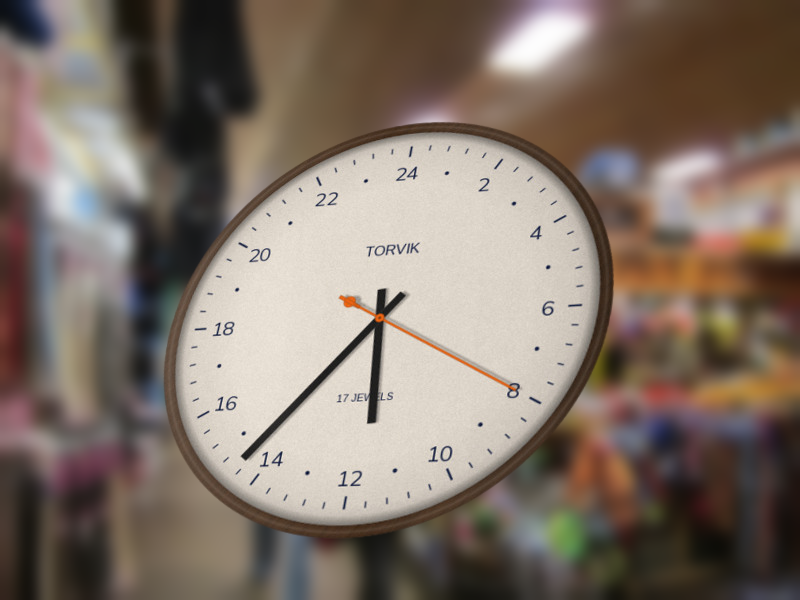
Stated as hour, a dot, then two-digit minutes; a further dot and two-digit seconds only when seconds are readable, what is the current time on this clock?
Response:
11.36.20
